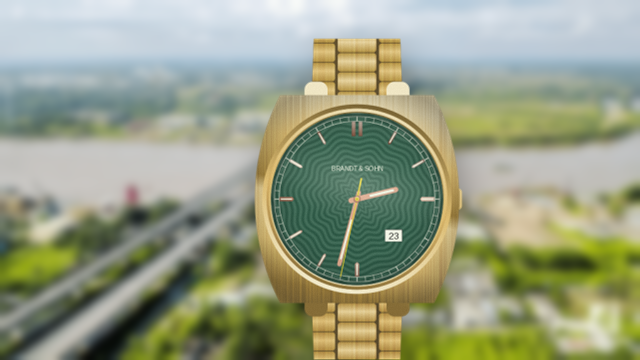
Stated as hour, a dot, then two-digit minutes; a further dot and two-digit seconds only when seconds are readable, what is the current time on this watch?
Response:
2.32.32
